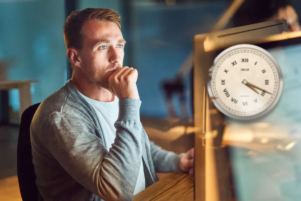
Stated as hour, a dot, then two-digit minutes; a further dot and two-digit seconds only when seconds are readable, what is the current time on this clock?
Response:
4.19
